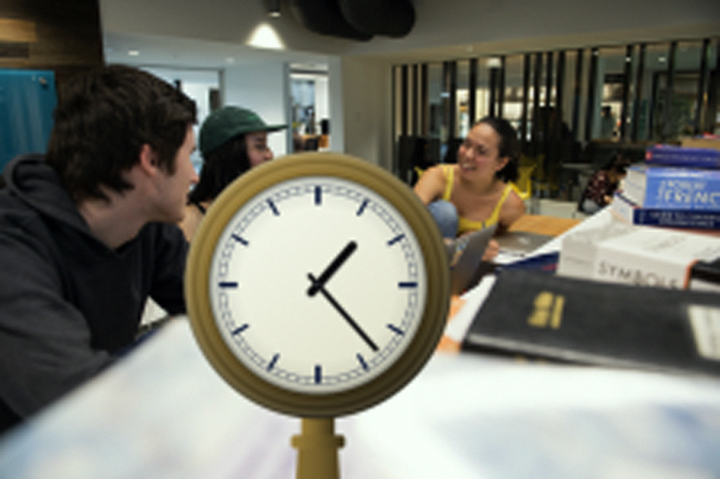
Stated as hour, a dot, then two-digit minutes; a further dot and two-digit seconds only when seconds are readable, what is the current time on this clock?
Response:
1.23
